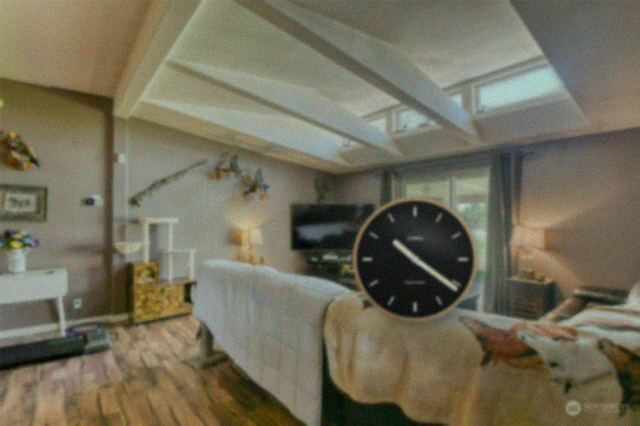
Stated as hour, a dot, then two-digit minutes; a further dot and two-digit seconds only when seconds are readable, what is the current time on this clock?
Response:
10.21
